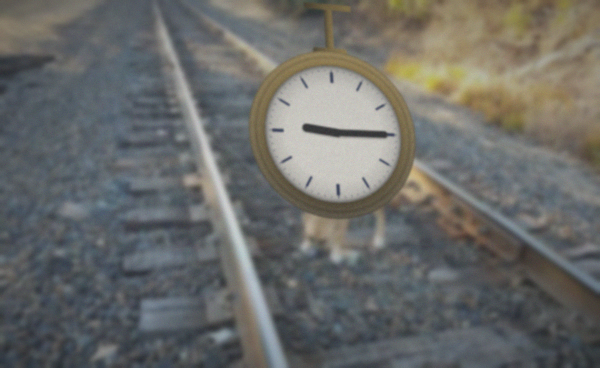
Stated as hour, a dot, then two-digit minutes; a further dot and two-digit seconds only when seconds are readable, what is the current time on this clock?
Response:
9.15
